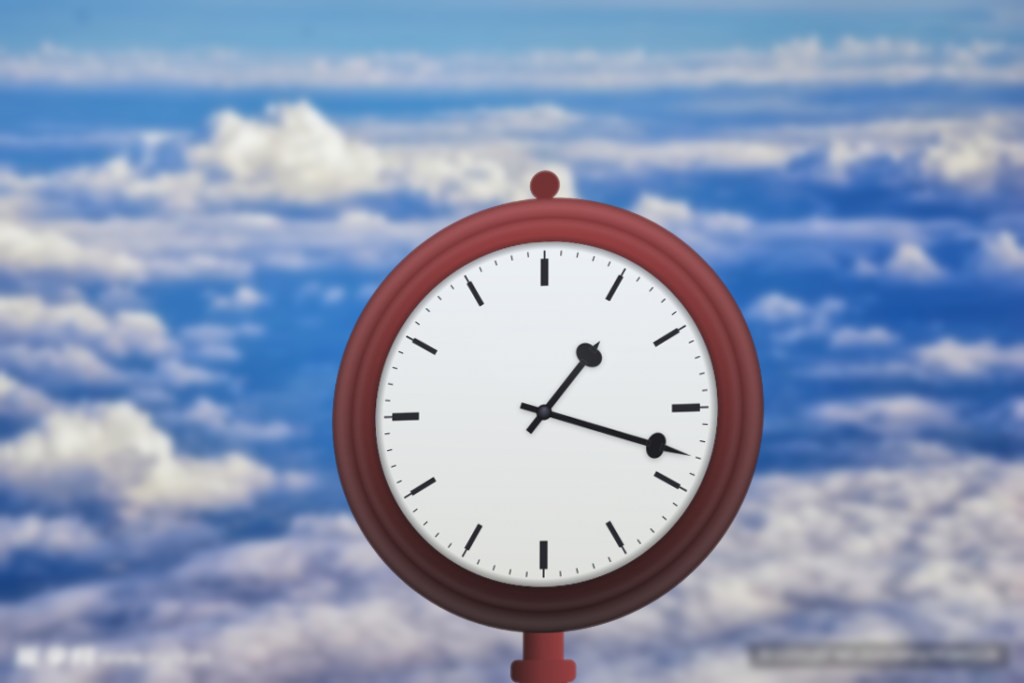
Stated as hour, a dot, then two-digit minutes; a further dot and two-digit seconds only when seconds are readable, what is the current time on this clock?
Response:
1.18
